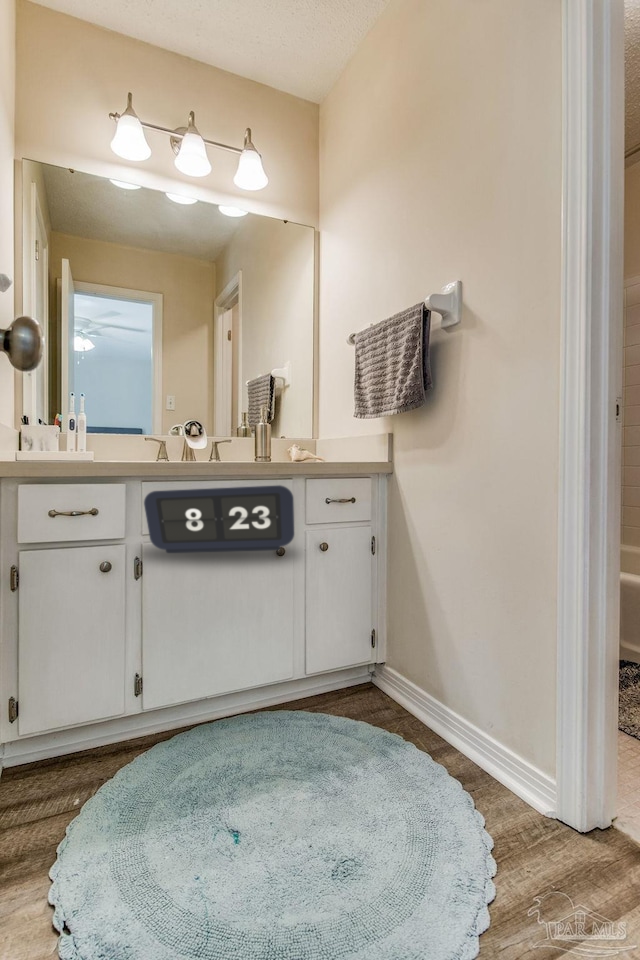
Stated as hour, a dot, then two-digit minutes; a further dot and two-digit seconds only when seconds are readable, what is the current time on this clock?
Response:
8.23
